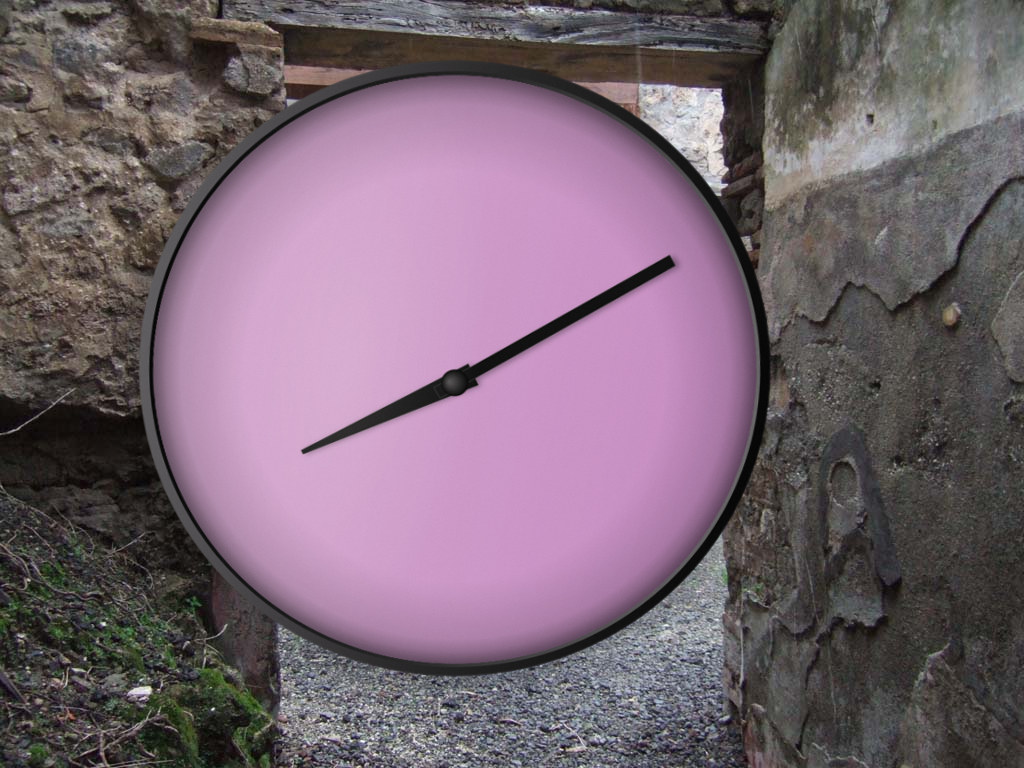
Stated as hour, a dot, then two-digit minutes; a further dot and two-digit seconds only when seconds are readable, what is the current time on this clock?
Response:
8.10
